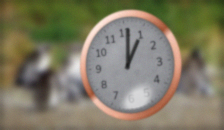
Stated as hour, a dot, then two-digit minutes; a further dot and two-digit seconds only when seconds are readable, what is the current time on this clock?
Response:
1.01
